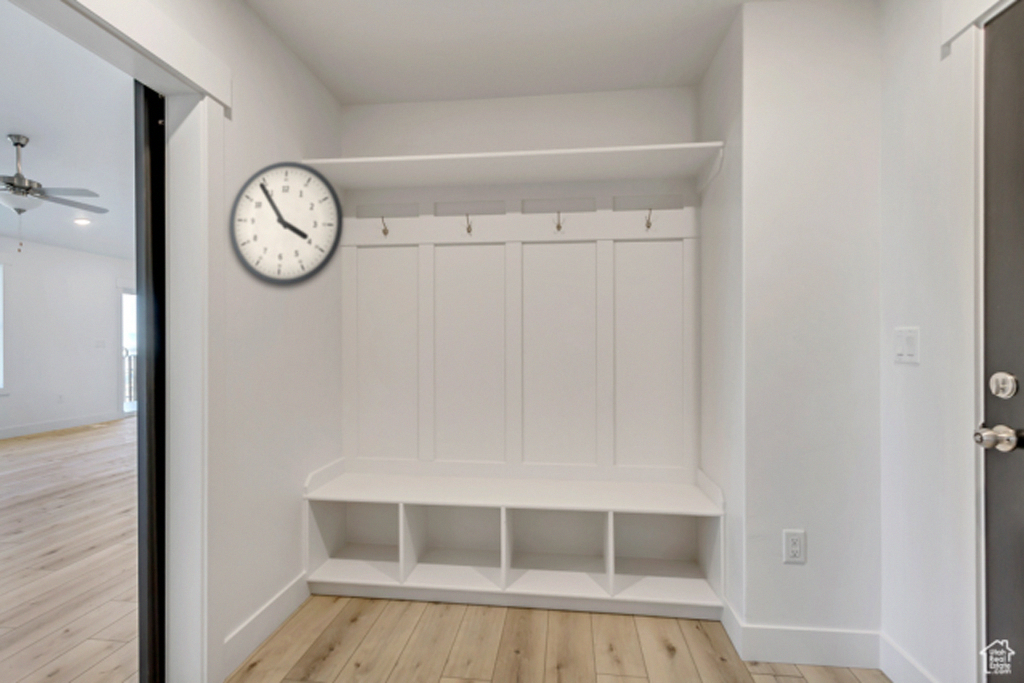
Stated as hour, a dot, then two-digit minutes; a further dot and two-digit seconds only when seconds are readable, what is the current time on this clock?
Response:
3.54
